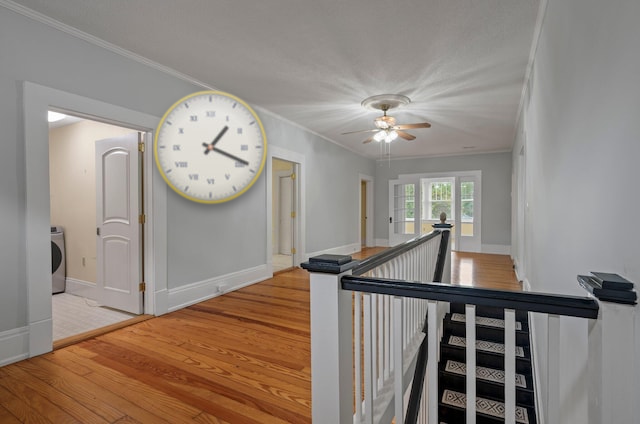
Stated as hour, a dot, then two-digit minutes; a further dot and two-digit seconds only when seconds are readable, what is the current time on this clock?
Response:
1.19
